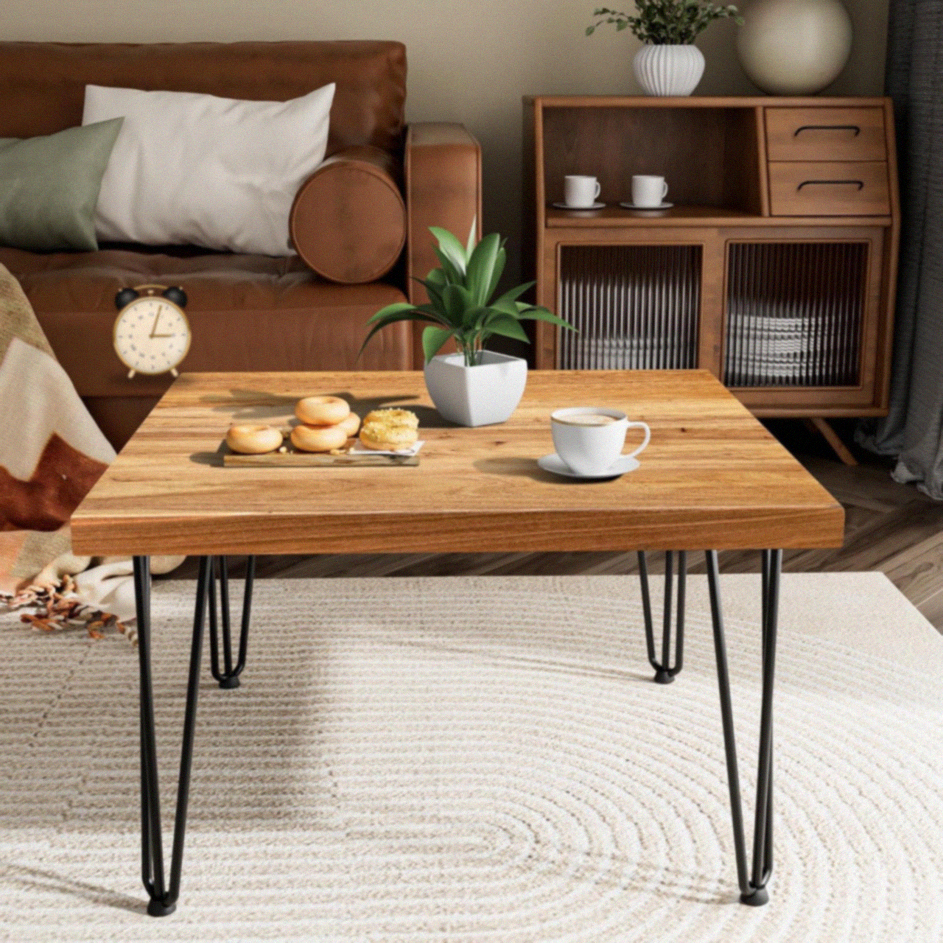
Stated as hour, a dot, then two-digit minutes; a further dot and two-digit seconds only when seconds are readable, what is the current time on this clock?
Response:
3.03
